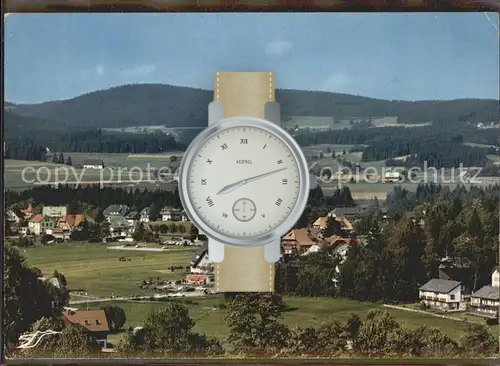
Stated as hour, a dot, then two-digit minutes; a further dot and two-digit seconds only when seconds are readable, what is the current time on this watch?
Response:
8.12
